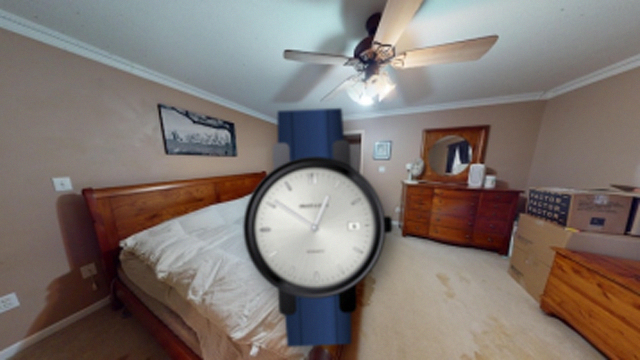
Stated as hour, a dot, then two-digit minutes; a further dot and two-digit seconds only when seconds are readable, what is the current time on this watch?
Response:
12.51
